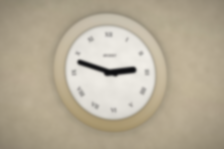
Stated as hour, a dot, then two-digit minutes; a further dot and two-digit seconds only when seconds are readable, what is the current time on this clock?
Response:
2.48
